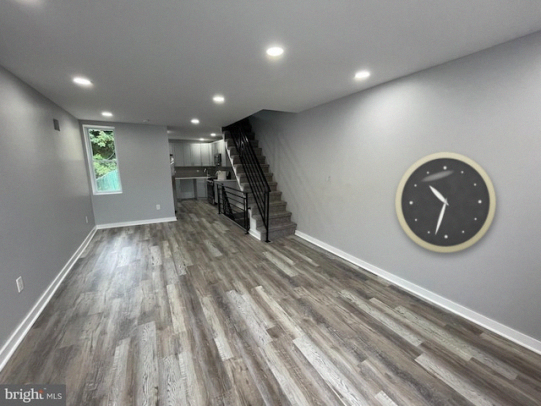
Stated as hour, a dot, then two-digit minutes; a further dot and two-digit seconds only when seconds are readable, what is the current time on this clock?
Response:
10.33
